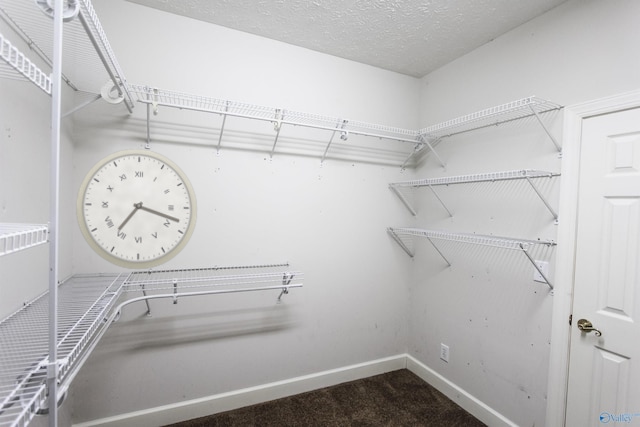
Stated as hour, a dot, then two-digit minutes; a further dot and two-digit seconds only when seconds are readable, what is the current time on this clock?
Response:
7.18
